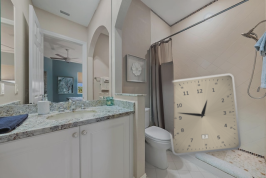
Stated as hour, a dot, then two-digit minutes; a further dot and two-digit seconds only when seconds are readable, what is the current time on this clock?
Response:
12.47
